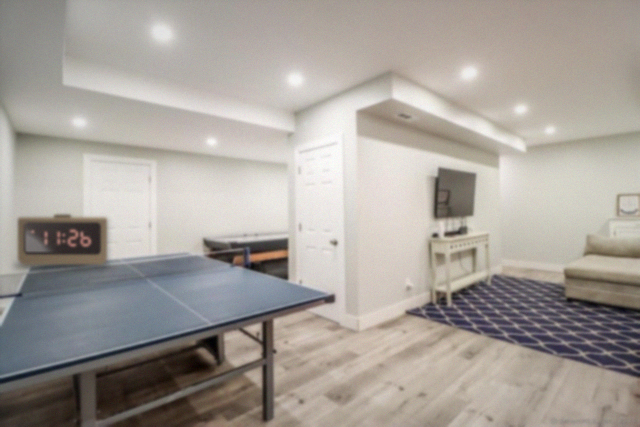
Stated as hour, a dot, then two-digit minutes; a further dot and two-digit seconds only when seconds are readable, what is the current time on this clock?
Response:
11.26
